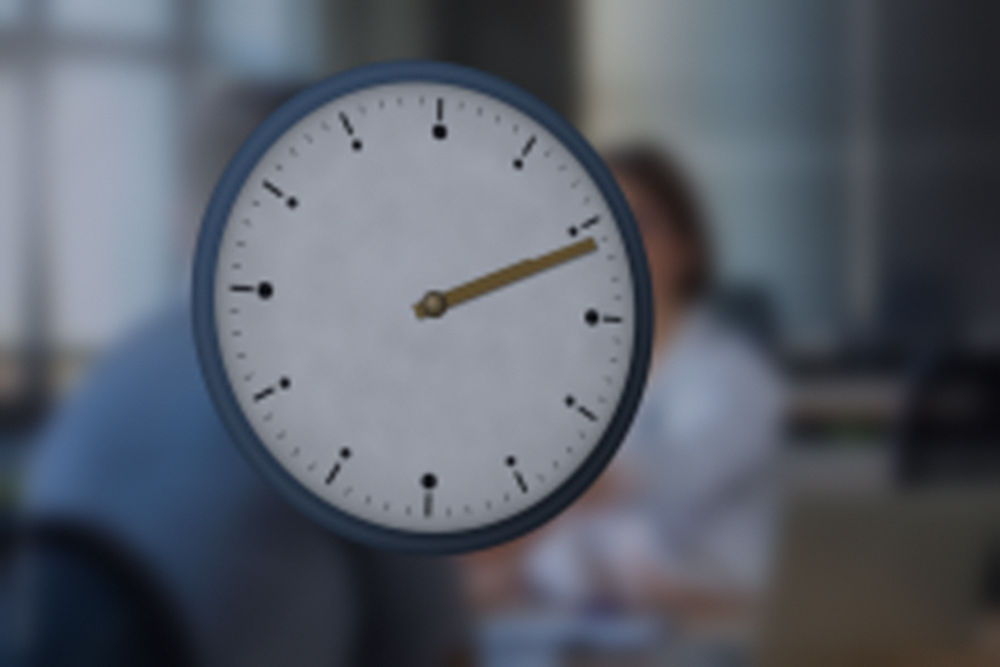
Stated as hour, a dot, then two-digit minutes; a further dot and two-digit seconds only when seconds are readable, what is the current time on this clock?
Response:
2.11
